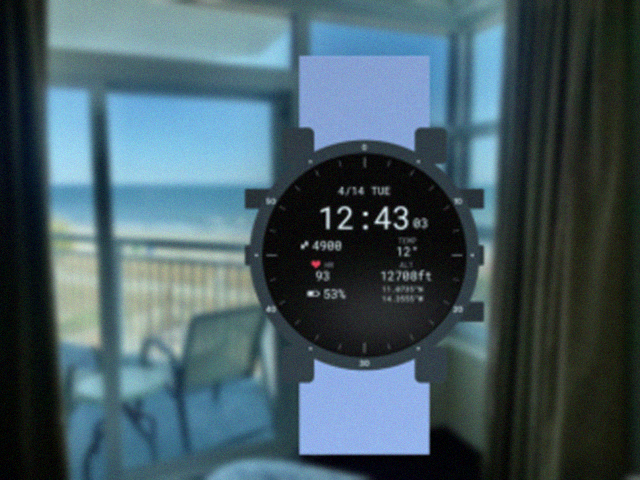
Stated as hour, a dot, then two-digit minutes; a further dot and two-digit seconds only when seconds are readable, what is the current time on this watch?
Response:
12.43
